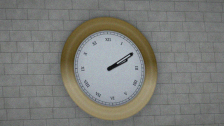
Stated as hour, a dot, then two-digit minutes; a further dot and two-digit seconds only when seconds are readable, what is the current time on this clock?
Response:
2.10
